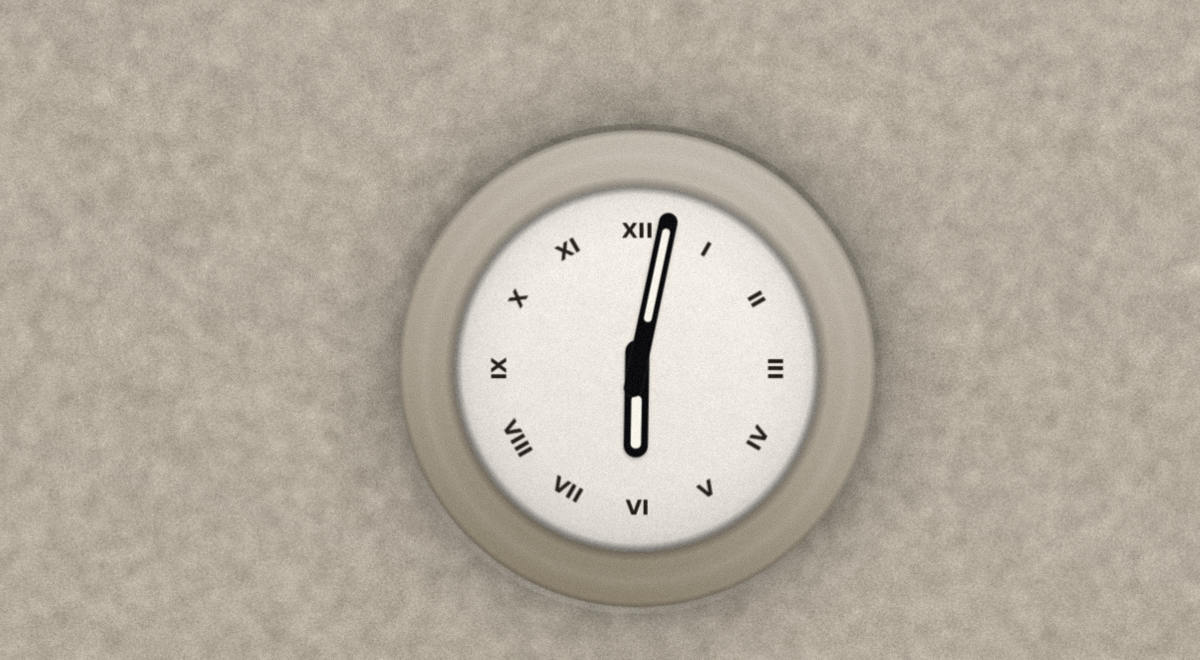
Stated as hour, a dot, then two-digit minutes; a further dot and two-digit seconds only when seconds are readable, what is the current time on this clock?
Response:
6.02
